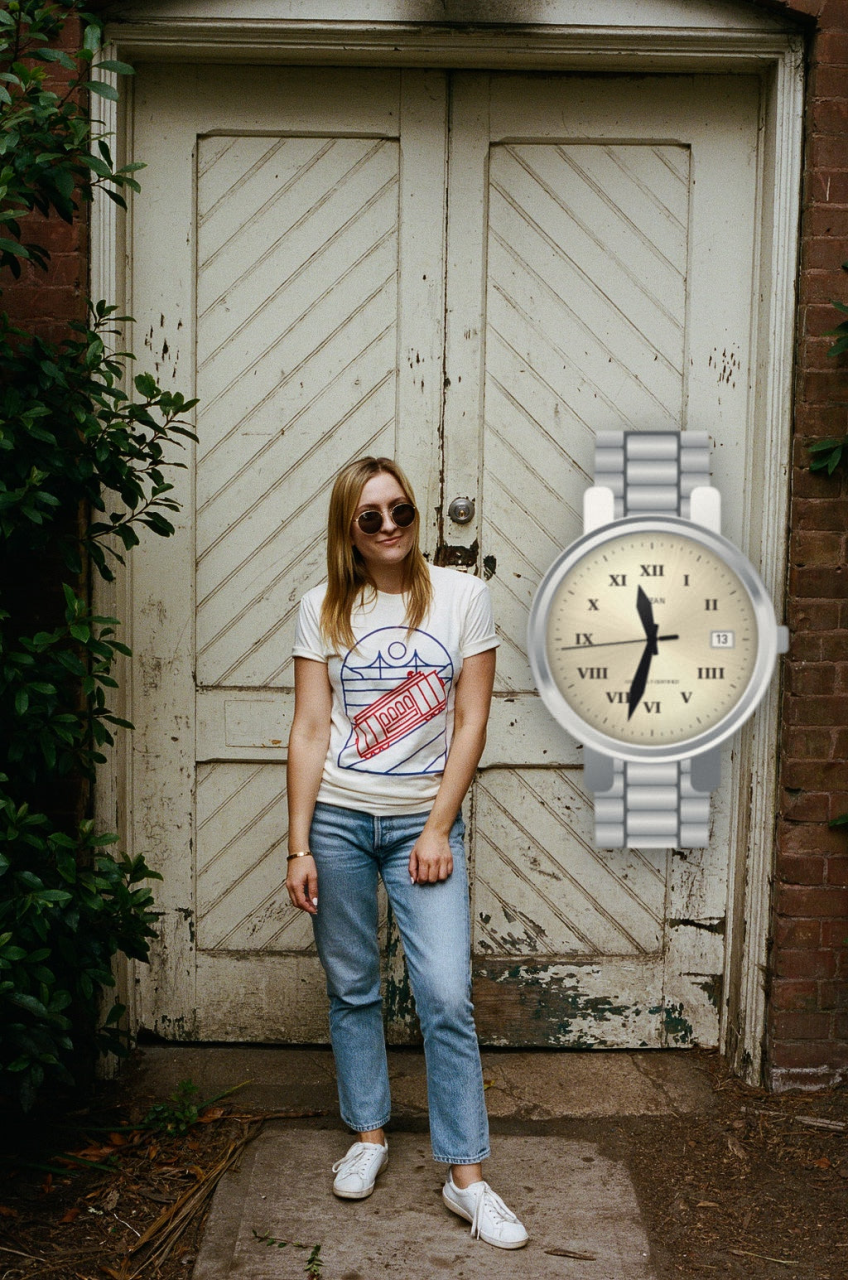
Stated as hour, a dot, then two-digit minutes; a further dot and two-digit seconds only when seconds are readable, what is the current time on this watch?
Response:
11.32.44
